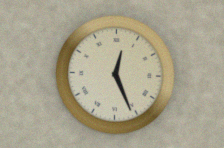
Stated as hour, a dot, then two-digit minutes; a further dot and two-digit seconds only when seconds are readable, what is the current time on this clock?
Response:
12.26
